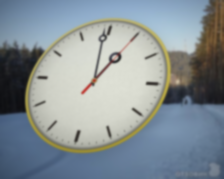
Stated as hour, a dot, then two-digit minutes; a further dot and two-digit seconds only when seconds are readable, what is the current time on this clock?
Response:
12.59.05
